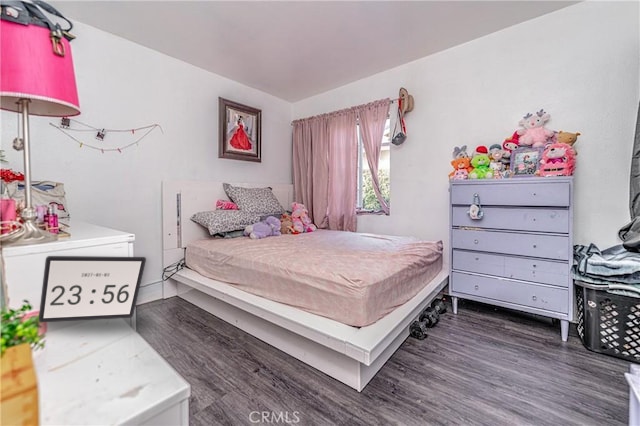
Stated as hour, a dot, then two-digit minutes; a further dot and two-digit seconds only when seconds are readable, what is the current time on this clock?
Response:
23.56
